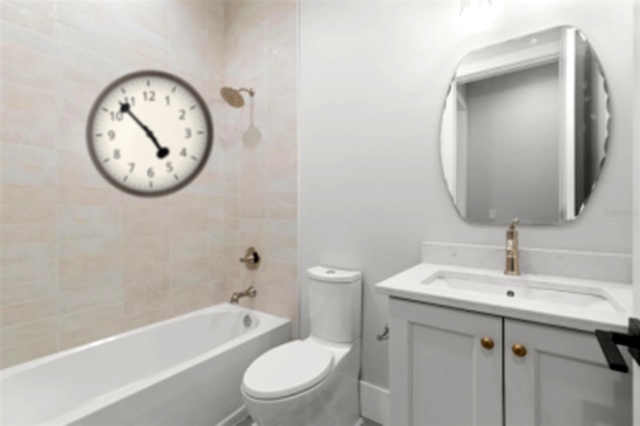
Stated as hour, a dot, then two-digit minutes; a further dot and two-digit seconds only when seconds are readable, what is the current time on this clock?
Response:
4.53
